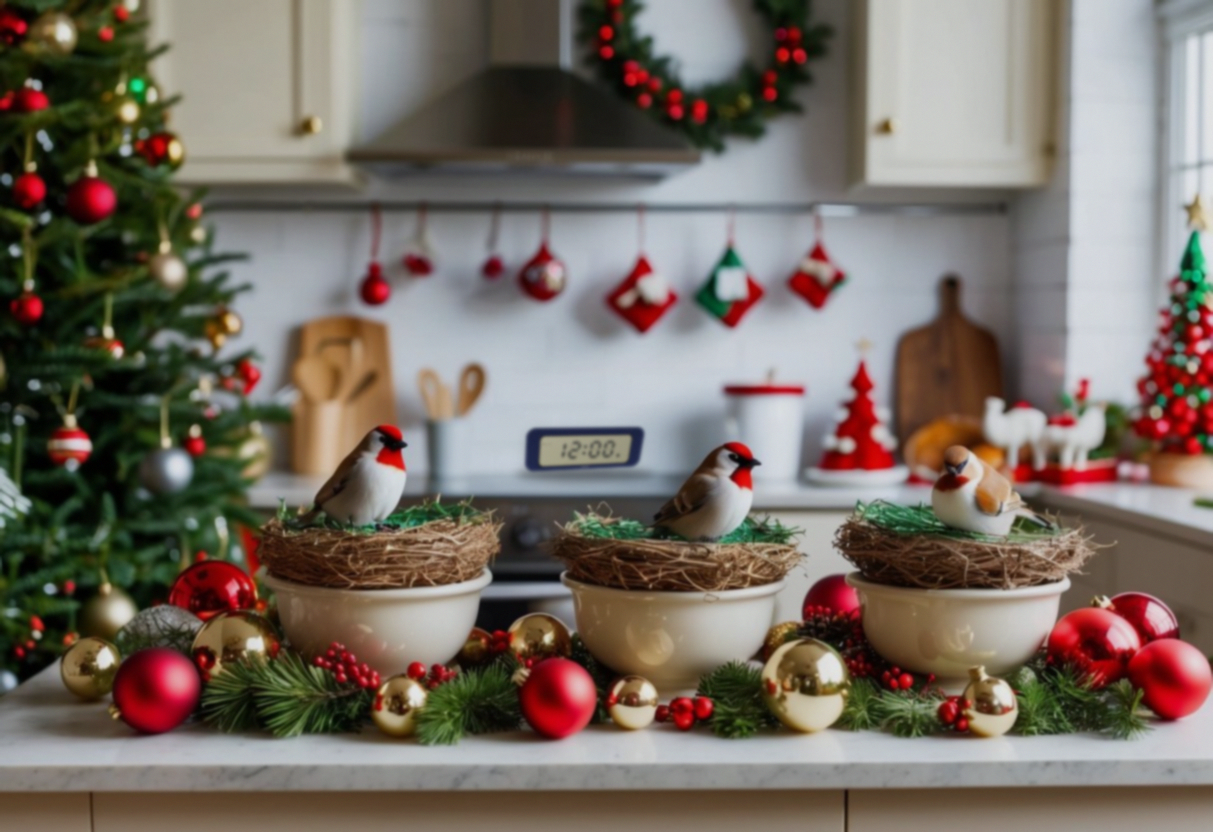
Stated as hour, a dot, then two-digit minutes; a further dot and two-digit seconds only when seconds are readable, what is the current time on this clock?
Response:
12.00
